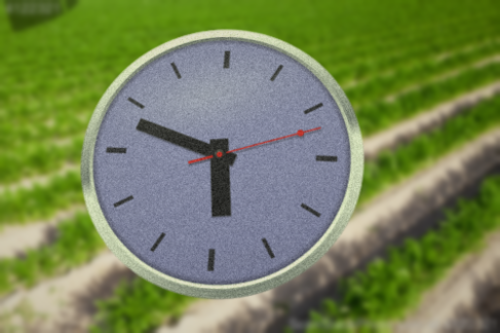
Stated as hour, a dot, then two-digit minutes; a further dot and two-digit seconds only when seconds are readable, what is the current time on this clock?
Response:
5.48.12
